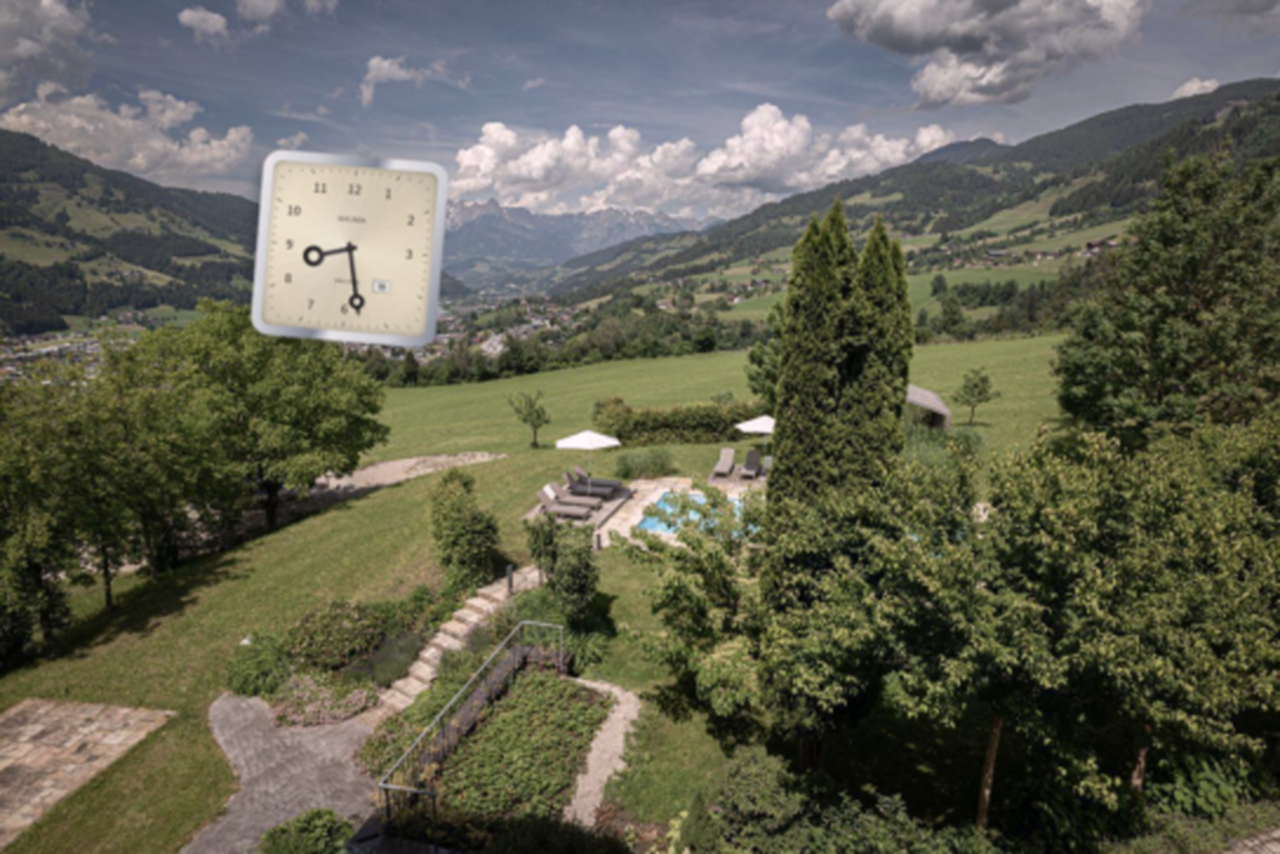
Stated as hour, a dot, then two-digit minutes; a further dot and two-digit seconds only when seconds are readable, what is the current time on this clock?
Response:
8.28
